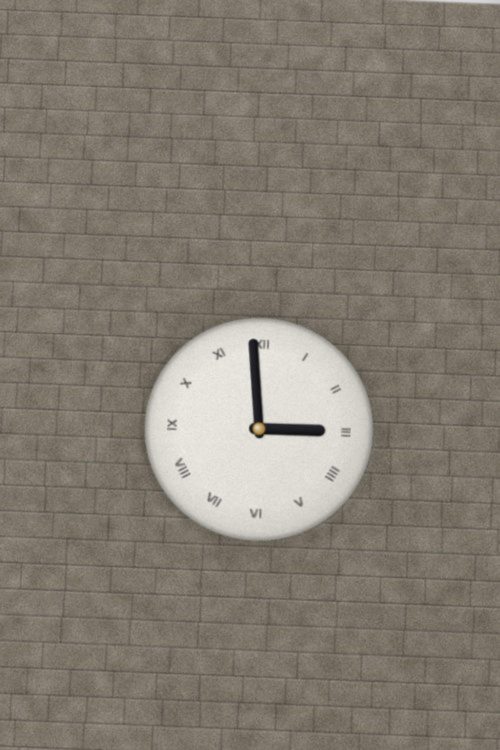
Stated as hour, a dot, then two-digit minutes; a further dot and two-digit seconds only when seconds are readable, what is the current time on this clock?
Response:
2.59
